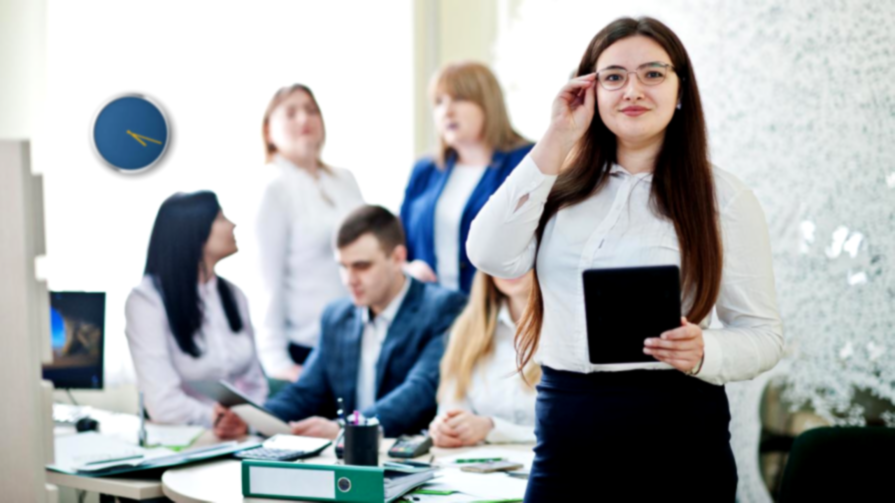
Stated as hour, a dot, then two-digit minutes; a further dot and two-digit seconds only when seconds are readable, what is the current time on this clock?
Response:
4.18
